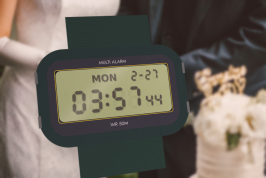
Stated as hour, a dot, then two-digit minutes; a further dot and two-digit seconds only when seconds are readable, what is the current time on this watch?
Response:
3.57.44
